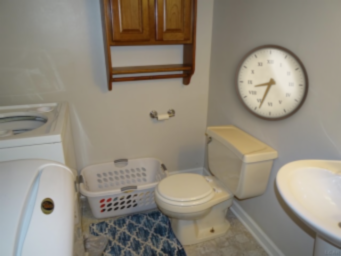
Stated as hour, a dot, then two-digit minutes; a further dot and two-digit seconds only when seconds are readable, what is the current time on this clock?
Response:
8.34
